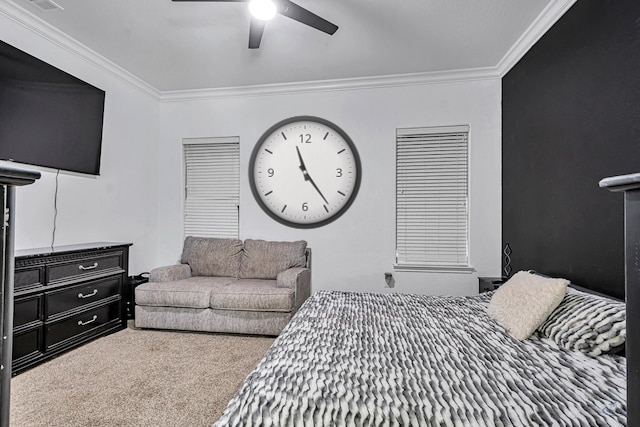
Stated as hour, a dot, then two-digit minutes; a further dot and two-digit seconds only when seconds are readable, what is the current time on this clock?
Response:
11.24
